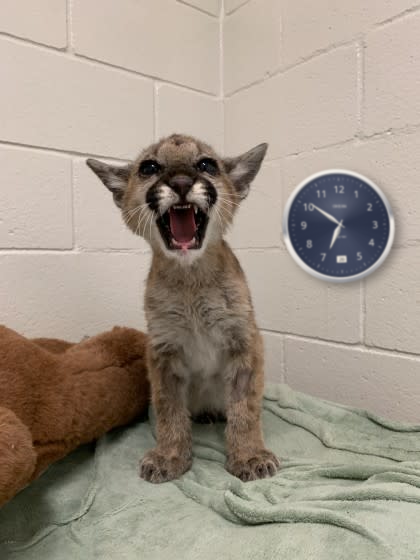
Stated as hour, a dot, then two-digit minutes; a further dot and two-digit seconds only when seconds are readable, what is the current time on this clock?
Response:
6.51
